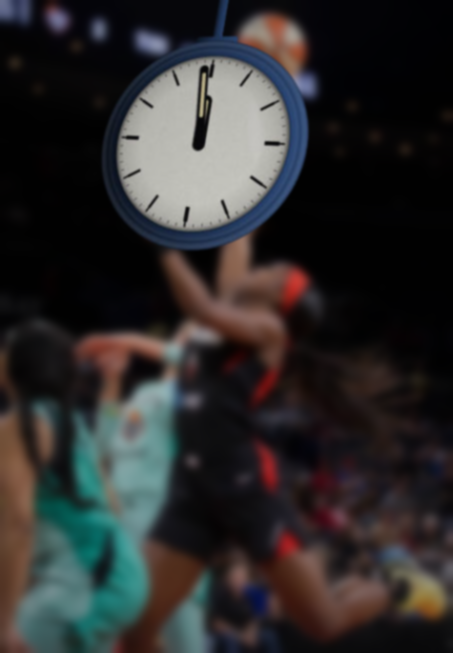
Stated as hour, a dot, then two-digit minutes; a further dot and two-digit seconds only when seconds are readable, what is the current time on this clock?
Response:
11.59
